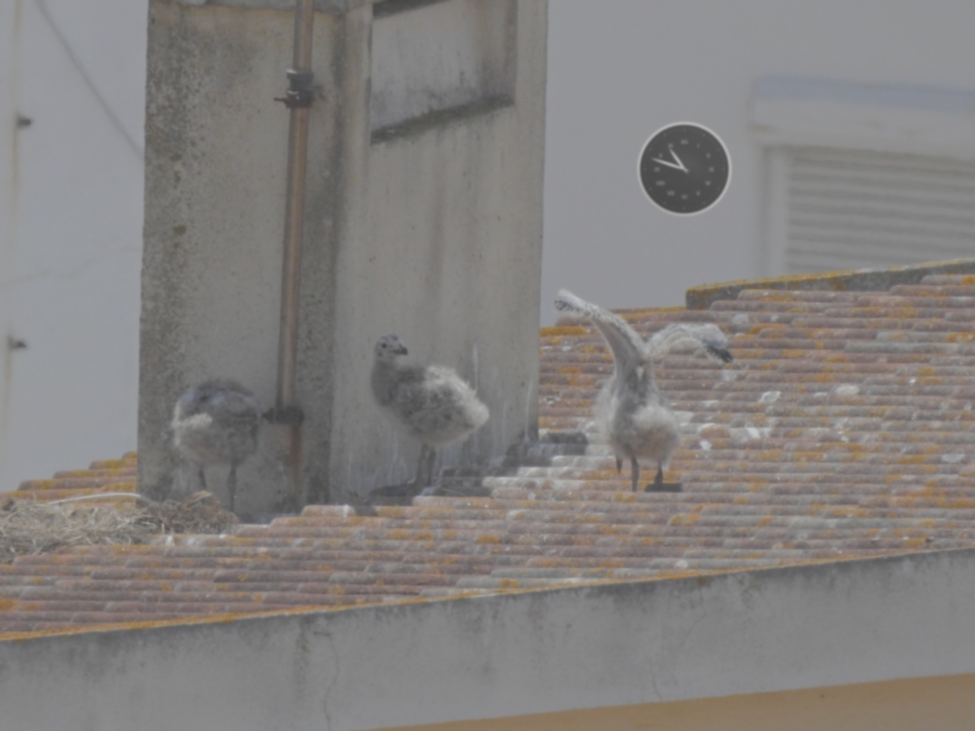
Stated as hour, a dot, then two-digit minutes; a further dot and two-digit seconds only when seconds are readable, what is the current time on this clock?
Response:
10.48
